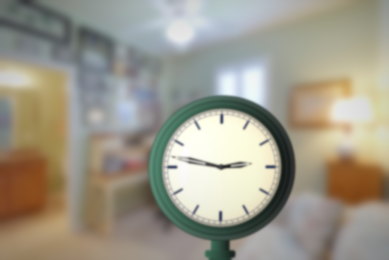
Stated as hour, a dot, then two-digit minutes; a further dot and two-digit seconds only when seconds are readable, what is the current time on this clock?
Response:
2.47
